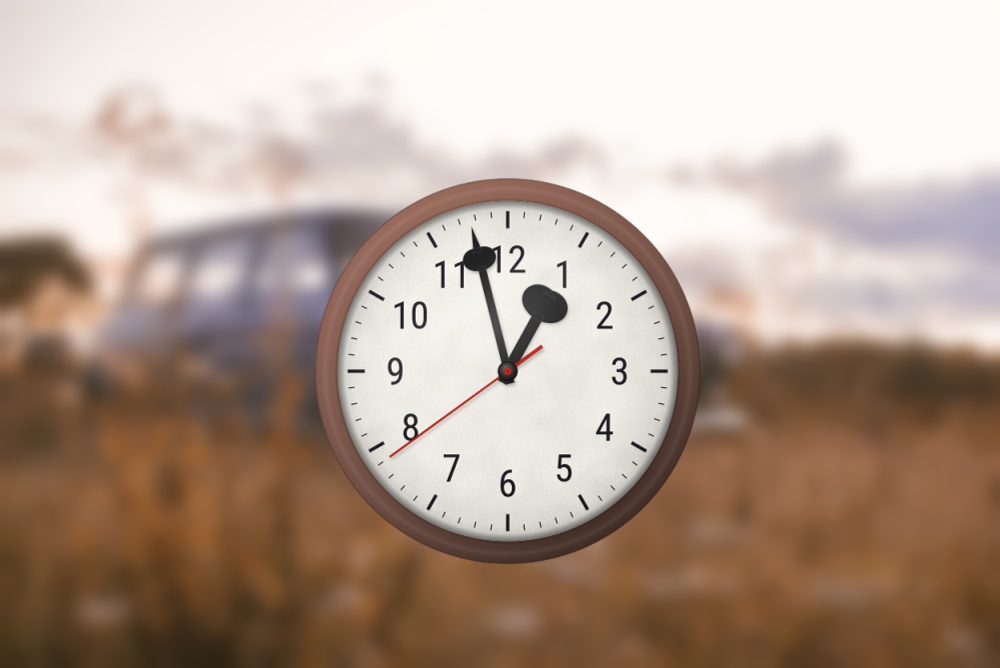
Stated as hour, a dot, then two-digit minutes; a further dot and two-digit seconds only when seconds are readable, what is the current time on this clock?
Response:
12.57.39
